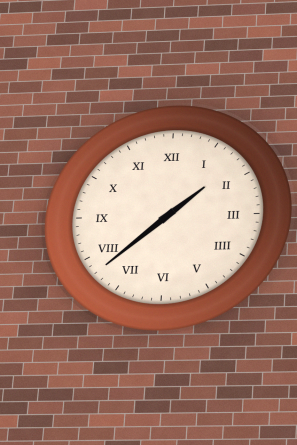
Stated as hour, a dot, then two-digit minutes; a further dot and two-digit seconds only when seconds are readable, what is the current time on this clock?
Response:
1.38
